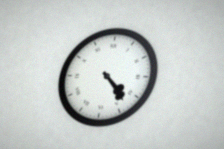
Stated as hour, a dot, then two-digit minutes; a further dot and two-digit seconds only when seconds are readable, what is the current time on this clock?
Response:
4.23
